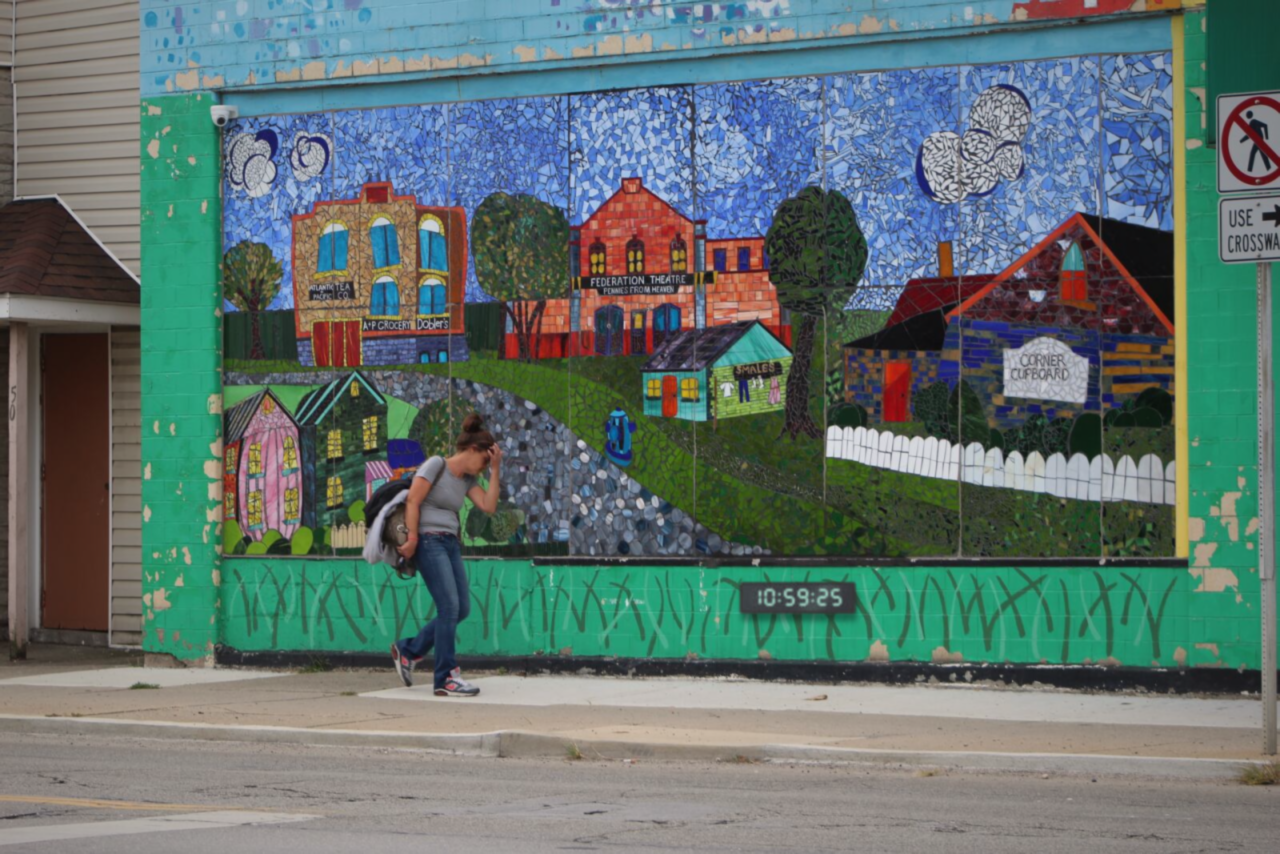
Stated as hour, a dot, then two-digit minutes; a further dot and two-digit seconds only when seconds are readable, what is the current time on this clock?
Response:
10.59.25
